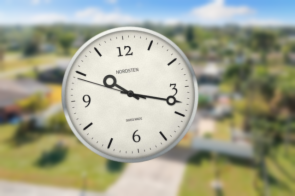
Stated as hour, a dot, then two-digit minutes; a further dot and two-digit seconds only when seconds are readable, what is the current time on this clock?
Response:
10.17.49
